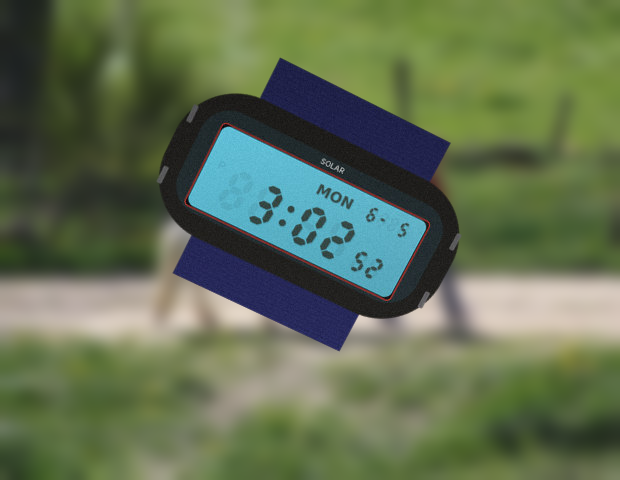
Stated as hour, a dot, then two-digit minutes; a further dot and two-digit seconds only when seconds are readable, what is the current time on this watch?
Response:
3.02.52
